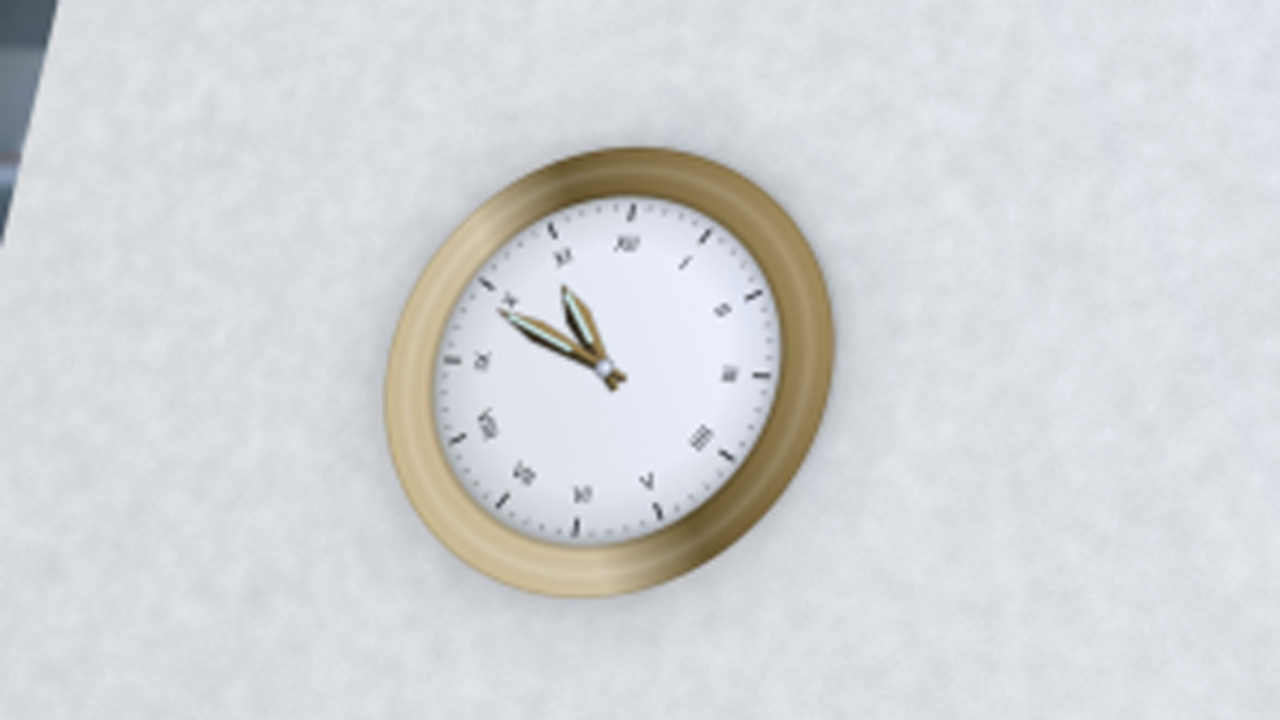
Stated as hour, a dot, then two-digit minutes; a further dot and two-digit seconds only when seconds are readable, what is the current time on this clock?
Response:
10.49
